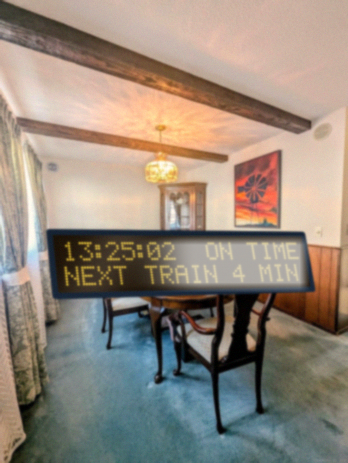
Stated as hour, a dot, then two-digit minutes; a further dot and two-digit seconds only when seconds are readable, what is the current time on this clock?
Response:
13.25.02
